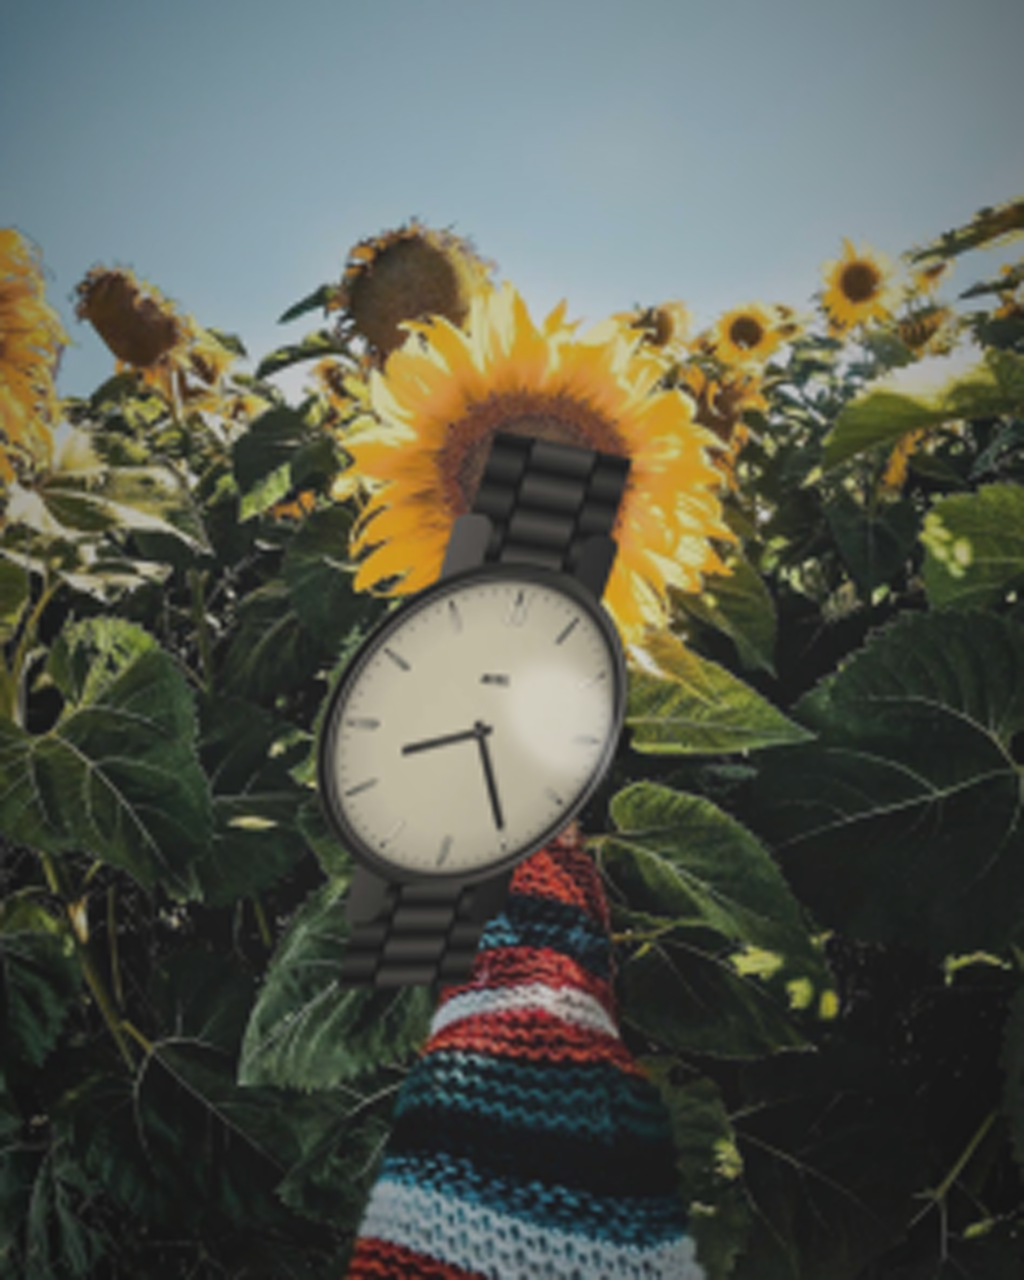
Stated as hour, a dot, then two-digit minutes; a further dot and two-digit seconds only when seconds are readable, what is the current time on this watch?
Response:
8.25
